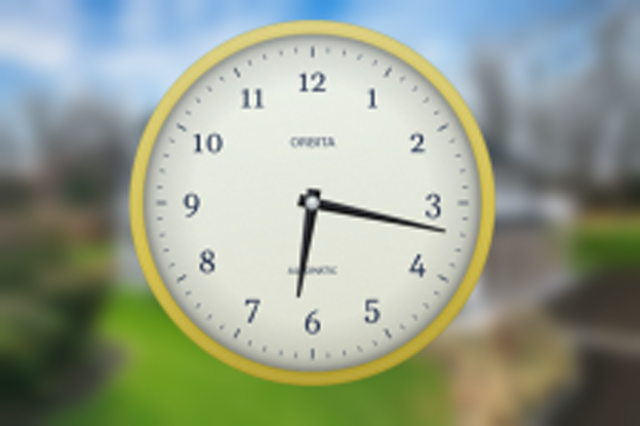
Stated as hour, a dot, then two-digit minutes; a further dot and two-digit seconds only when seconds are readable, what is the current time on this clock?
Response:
6.17
